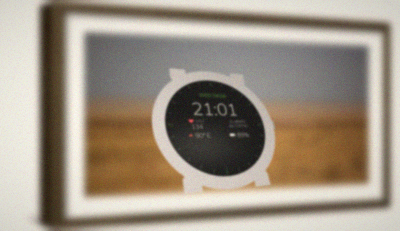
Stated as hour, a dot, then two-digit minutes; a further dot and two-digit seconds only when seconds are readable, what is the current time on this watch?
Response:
21.01
